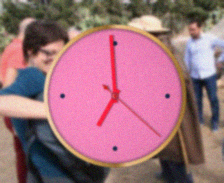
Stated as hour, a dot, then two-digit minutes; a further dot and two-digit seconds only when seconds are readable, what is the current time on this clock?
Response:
6.59.22
